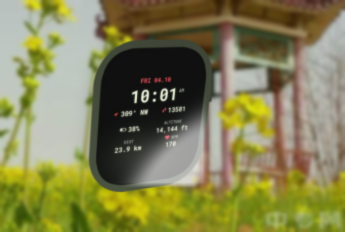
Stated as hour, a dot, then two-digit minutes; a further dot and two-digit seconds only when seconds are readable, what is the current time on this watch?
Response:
10.01
